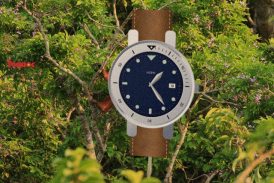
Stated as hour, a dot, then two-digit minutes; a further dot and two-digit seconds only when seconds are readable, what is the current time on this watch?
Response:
1.24
